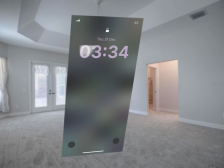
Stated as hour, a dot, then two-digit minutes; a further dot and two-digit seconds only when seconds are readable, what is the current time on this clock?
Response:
3.34
